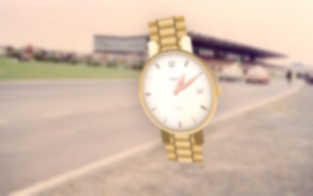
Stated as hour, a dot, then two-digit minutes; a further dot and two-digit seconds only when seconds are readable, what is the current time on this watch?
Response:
1.10
